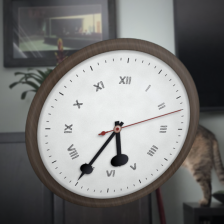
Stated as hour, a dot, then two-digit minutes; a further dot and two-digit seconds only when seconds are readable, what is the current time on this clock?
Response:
5.35.12
